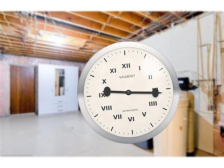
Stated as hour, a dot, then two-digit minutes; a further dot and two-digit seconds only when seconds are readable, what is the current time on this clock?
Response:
9.16
